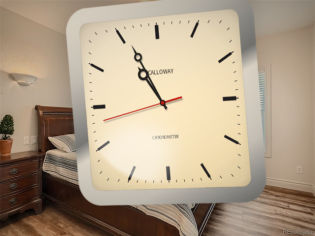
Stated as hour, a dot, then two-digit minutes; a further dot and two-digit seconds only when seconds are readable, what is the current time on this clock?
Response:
10.55.43
